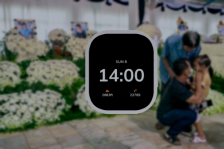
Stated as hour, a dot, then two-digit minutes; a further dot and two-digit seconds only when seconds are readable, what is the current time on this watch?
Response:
14.00
